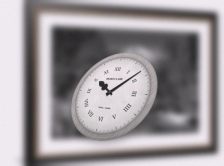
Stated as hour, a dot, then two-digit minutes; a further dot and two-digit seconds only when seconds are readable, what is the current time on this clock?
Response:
10.08
